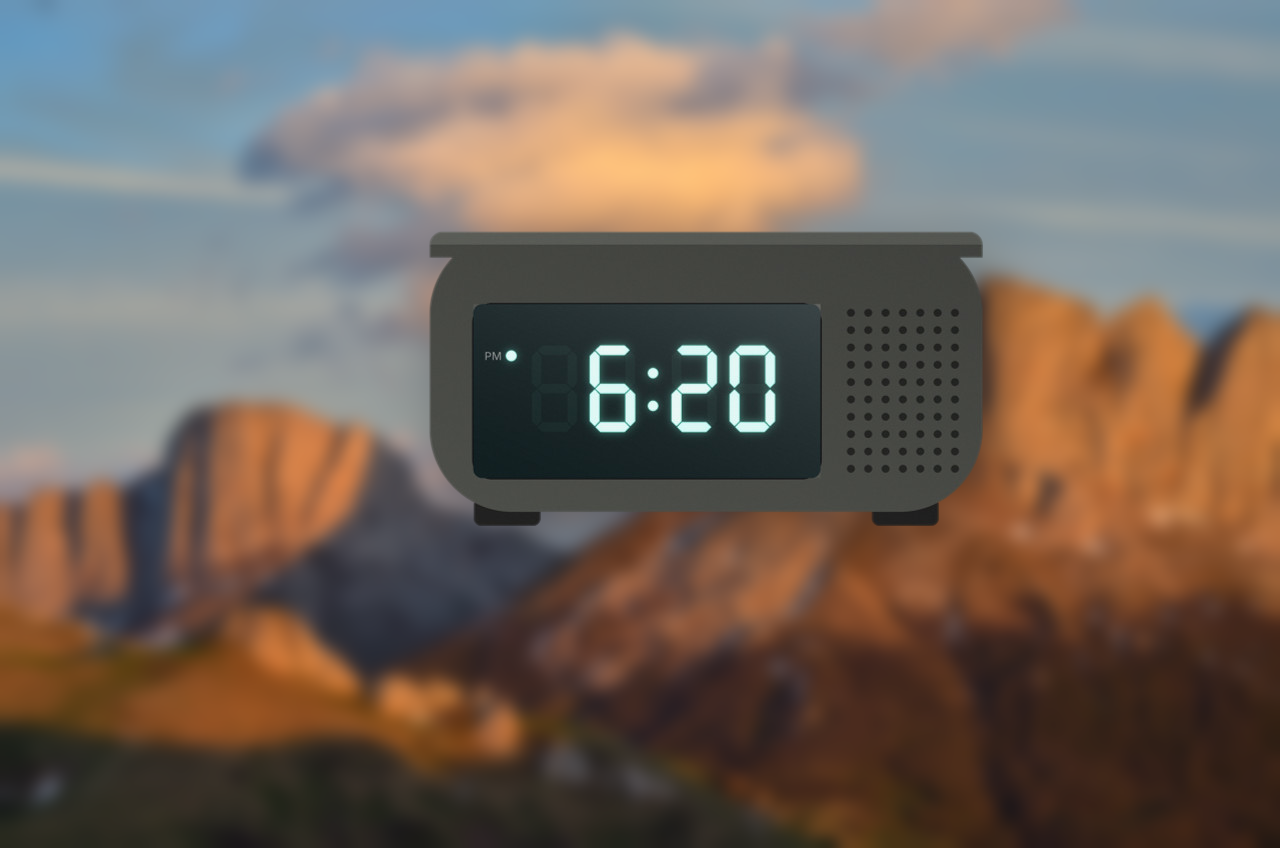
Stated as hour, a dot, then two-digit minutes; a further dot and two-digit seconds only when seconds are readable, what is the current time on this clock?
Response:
6.20
